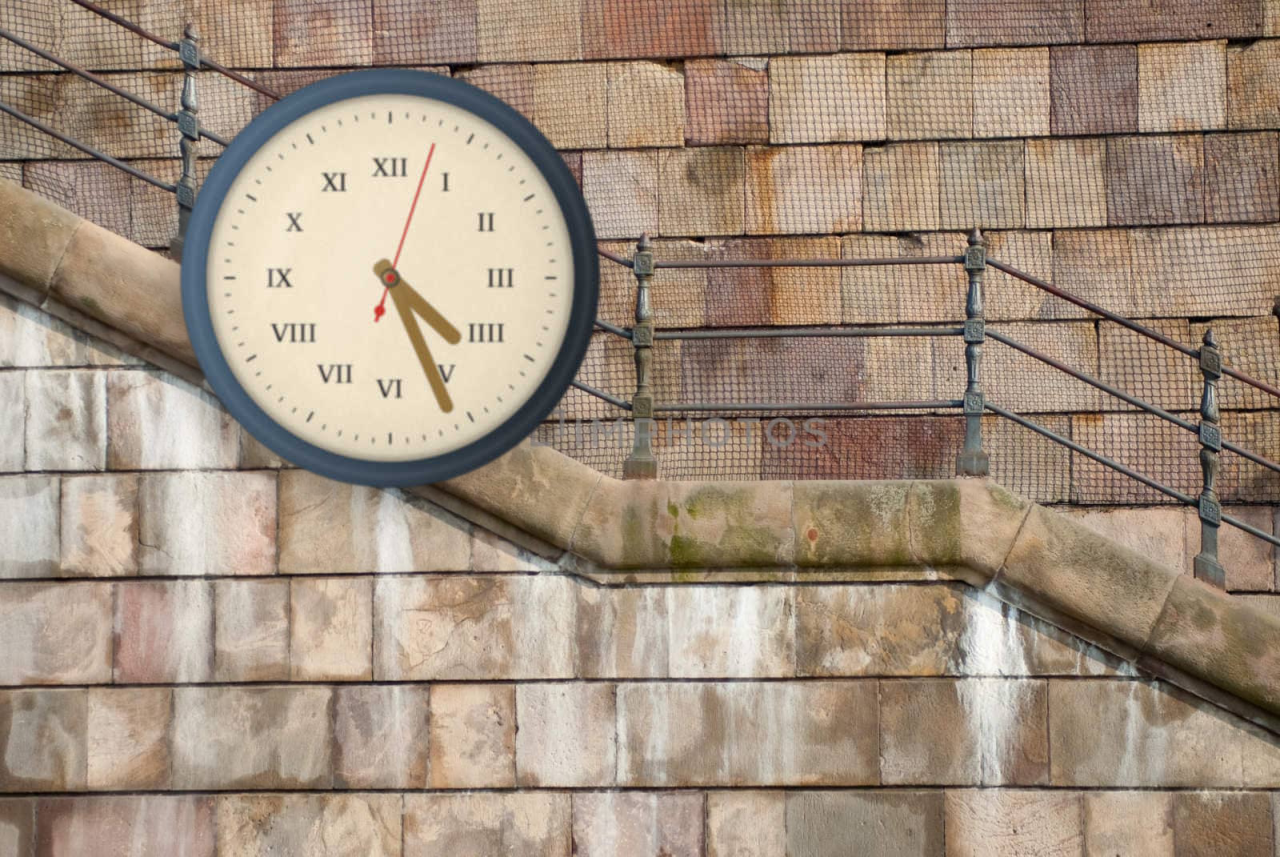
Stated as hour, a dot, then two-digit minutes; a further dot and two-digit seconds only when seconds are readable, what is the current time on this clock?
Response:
4.26.03
